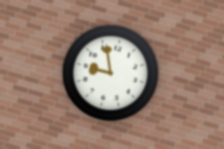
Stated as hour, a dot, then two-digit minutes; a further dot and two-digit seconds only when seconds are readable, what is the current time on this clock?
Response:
8.56
